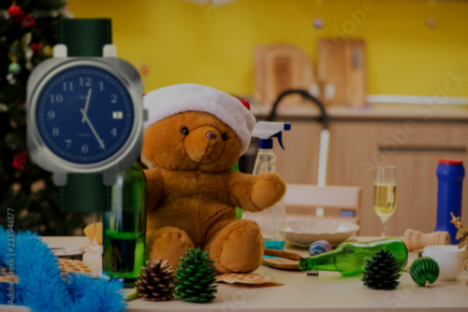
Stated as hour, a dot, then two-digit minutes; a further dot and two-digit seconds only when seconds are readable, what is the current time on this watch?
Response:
12.25
